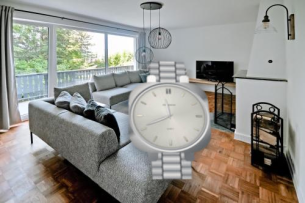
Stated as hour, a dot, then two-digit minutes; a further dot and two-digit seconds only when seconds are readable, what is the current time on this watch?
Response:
11.41
